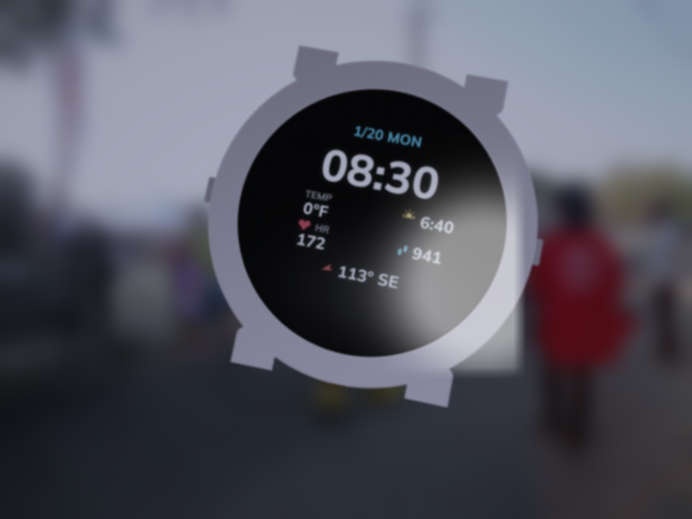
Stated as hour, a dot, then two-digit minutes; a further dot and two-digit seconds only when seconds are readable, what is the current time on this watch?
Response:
8.30
